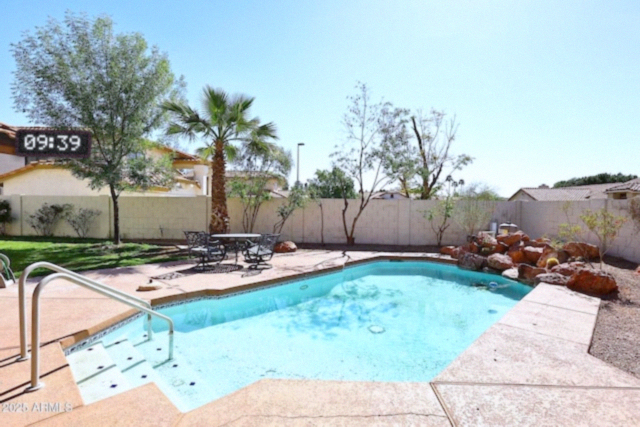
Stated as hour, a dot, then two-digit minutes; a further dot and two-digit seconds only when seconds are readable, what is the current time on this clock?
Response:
9.39
